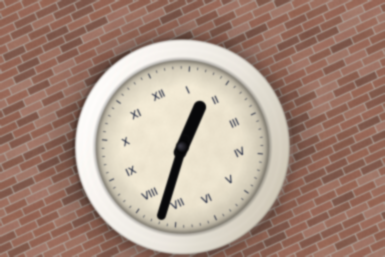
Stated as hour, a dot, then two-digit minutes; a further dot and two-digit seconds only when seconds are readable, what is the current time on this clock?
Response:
1.37
